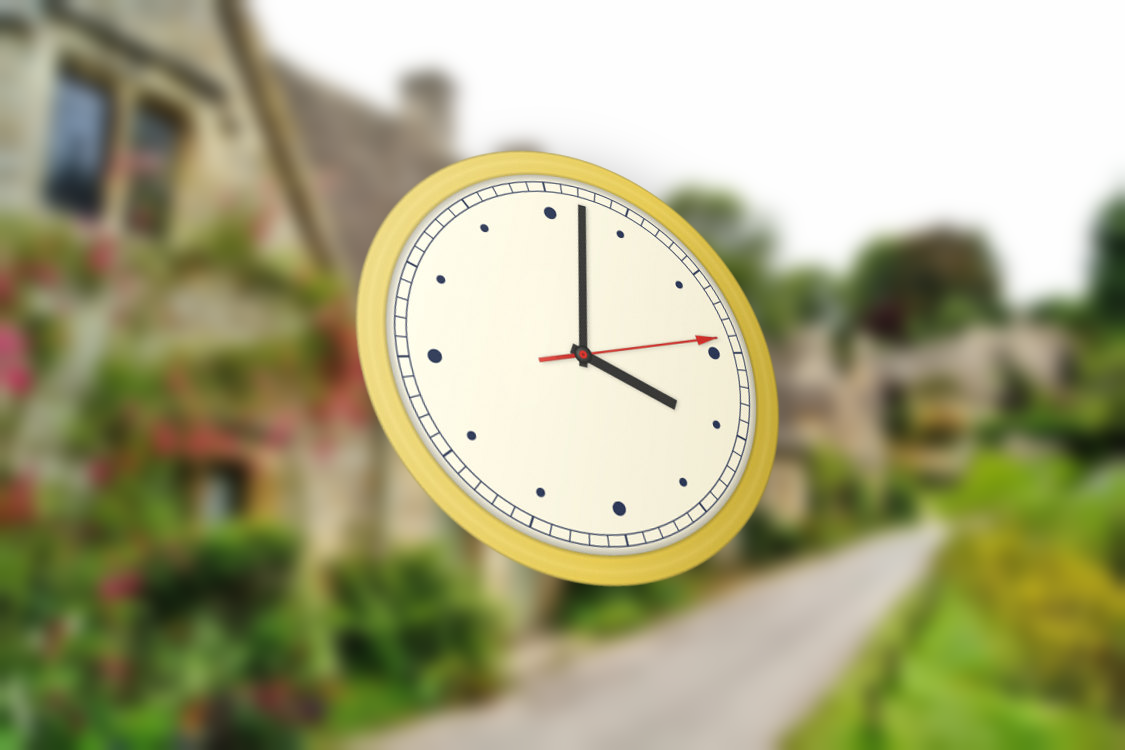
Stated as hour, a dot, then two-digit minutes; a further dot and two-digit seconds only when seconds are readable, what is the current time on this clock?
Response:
4.02.14
